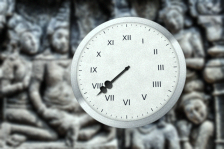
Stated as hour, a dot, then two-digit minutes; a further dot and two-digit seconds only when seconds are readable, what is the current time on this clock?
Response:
7.38
